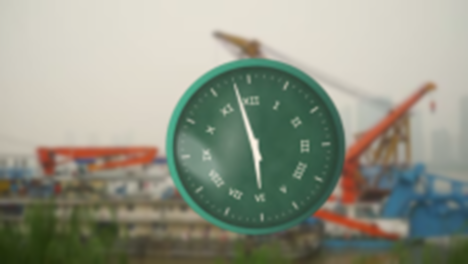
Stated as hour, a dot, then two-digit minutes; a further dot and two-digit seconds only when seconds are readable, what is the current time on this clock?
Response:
5.58
